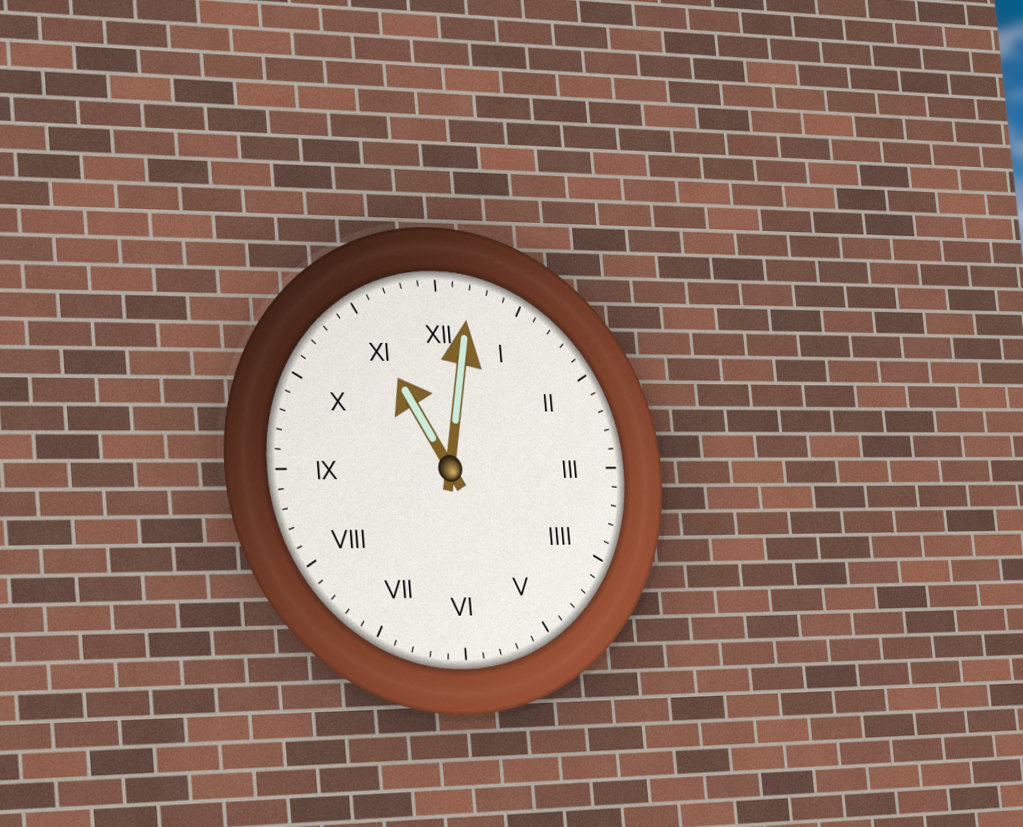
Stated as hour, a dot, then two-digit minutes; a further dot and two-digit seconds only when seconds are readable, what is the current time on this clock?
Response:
11.02
